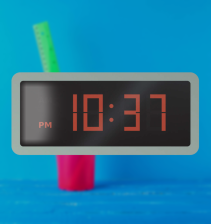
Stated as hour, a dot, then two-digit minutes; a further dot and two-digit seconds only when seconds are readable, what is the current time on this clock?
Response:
10.37
